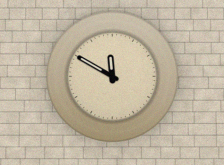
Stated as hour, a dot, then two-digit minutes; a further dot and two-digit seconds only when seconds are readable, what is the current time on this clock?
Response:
11.50
